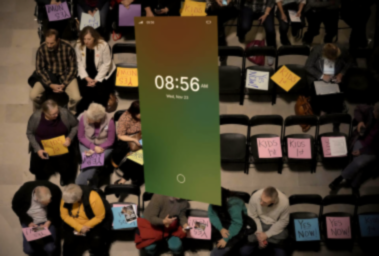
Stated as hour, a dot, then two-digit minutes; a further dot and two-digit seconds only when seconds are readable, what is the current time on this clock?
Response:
8.56
